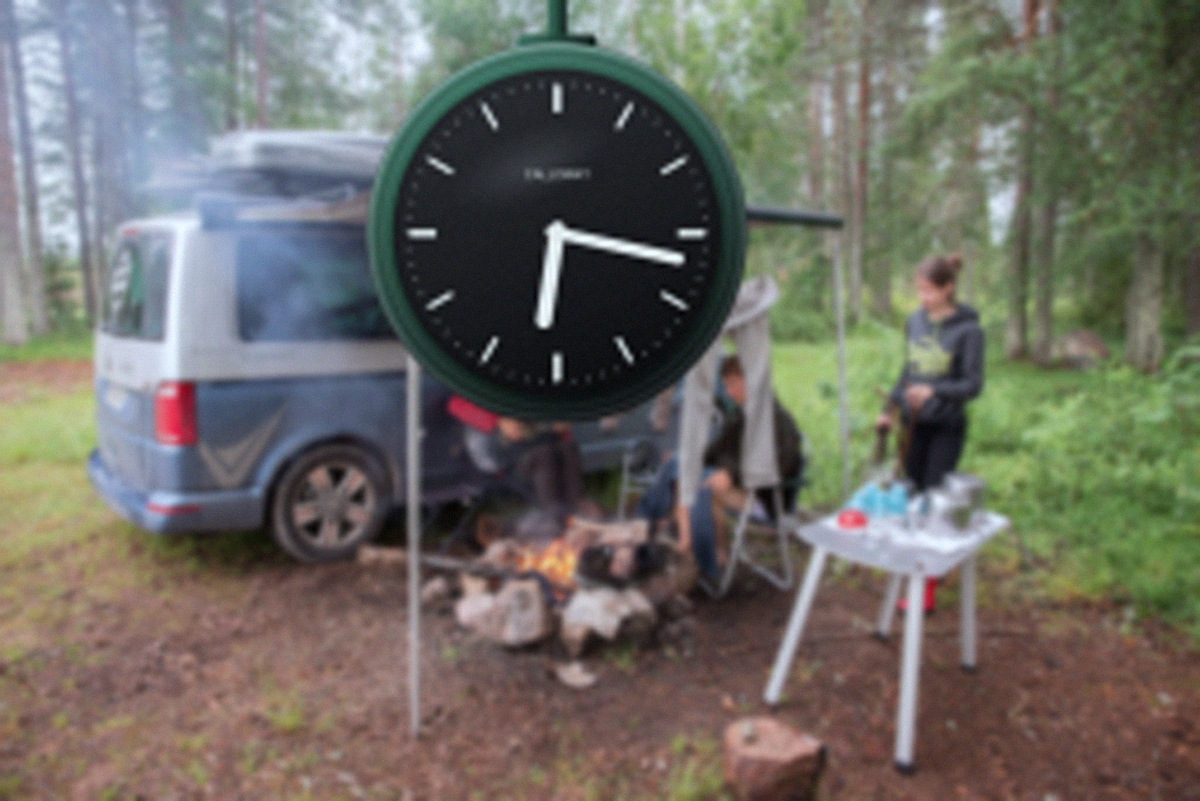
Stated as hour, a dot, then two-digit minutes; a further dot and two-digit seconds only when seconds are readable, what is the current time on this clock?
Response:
6.17
